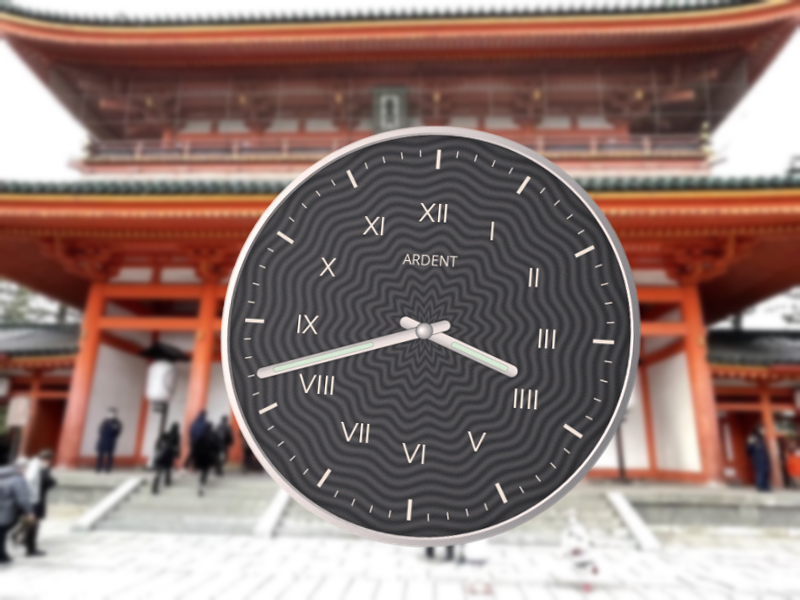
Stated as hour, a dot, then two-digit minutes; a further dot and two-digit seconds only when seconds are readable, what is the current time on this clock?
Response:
3.42
